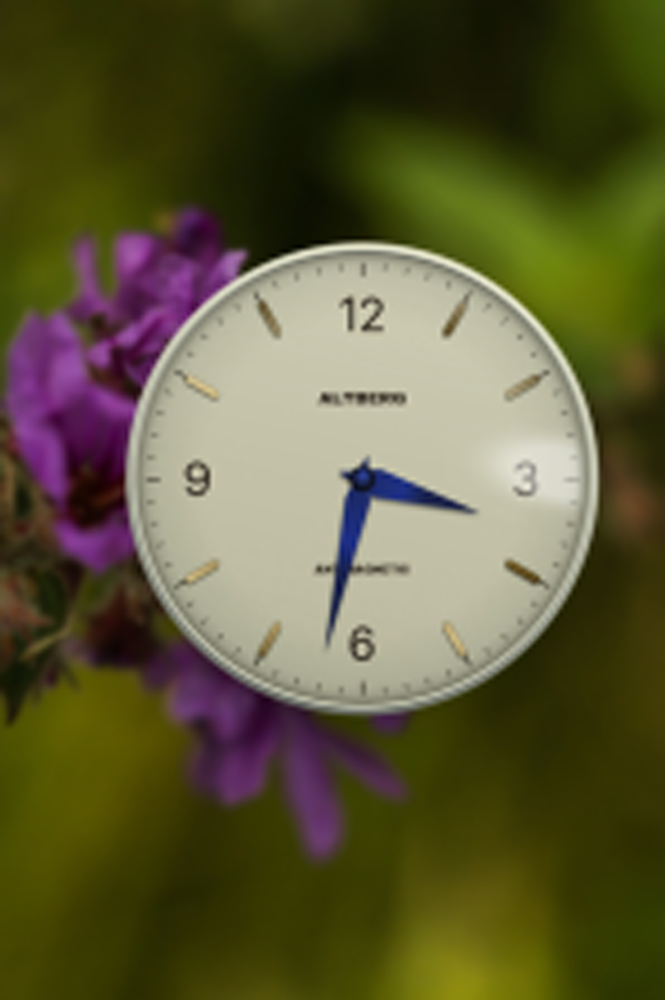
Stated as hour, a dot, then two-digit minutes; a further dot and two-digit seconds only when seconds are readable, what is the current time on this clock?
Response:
3.32
